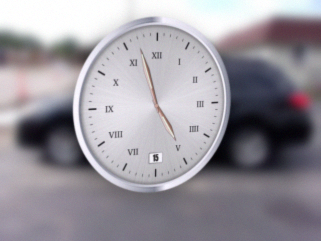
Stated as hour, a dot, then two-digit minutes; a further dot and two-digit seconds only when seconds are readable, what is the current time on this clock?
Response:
4.57
